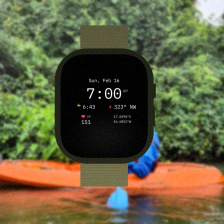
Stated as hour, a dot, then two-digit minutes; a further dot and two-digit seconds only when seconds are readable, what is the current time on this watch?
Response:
7.00
